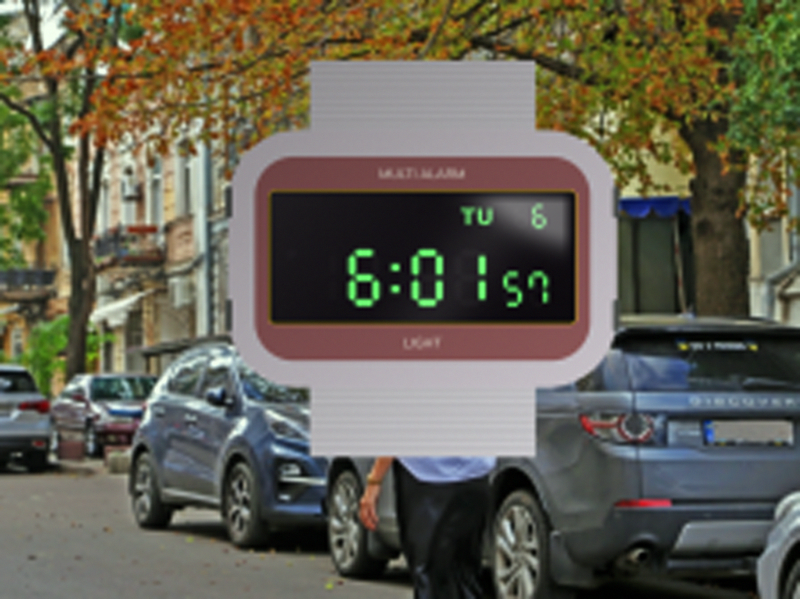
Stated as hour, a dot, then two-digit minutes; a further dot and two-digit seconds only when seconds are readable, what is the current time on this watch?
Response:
6.01.57
